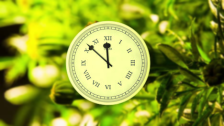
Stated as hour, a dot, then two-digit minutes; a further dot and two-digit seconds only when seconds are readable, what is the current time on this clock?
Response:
11.52
